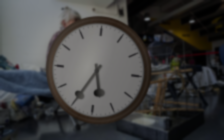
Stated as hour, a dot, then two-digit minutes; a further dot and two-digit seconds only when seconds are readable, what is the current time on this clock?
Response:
5.35
